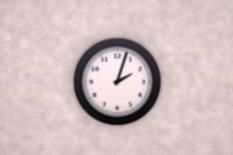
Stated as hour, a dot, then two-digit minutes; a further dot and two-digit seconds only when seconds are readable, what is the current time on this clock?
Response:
2.03
